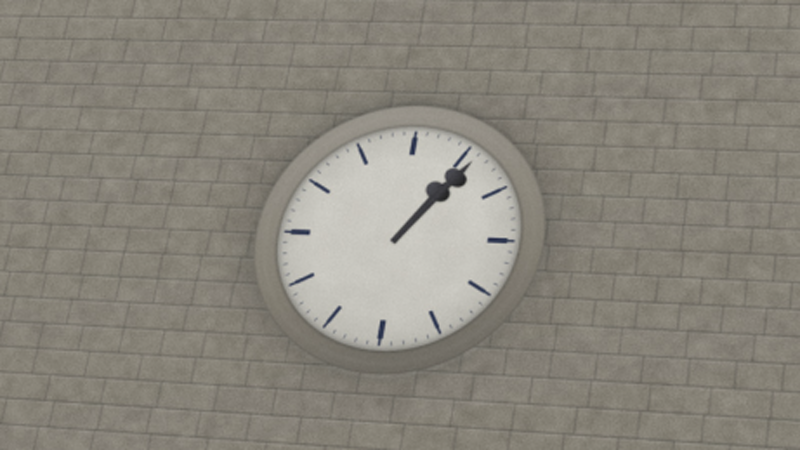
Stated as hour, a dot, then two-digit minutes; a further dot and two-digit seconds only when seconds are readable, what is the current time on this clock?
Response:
1.06
